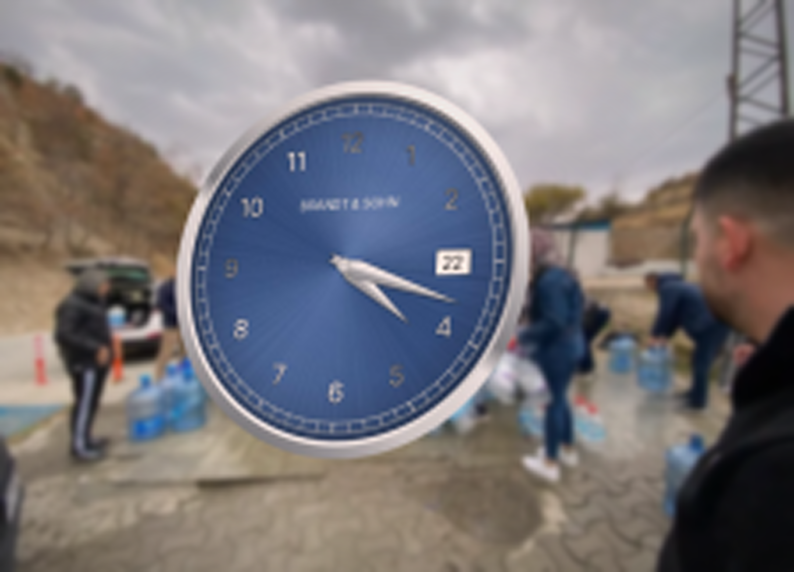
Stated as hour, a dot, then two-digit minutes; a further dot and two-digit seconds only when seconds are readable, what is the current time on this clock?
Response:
4.18
